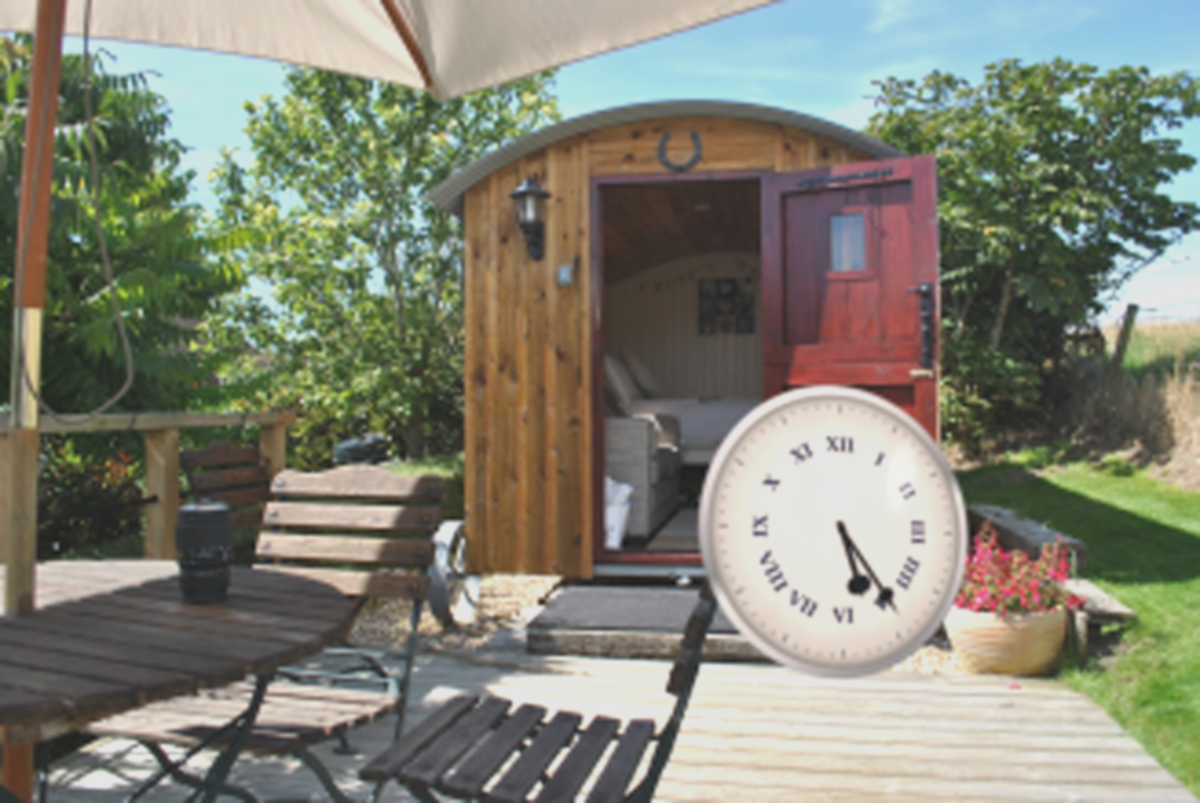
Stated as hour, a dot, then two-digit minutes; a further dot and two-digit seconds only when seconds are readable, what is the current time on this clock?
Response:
5.24
